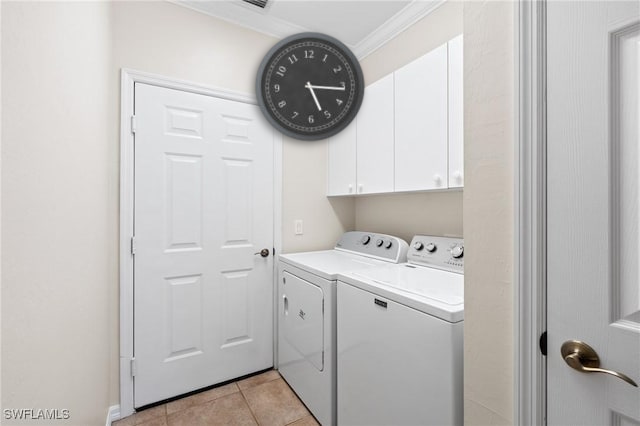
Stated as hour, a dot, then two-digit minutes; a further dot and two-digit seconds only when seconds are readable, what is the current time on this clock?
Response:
5.16
